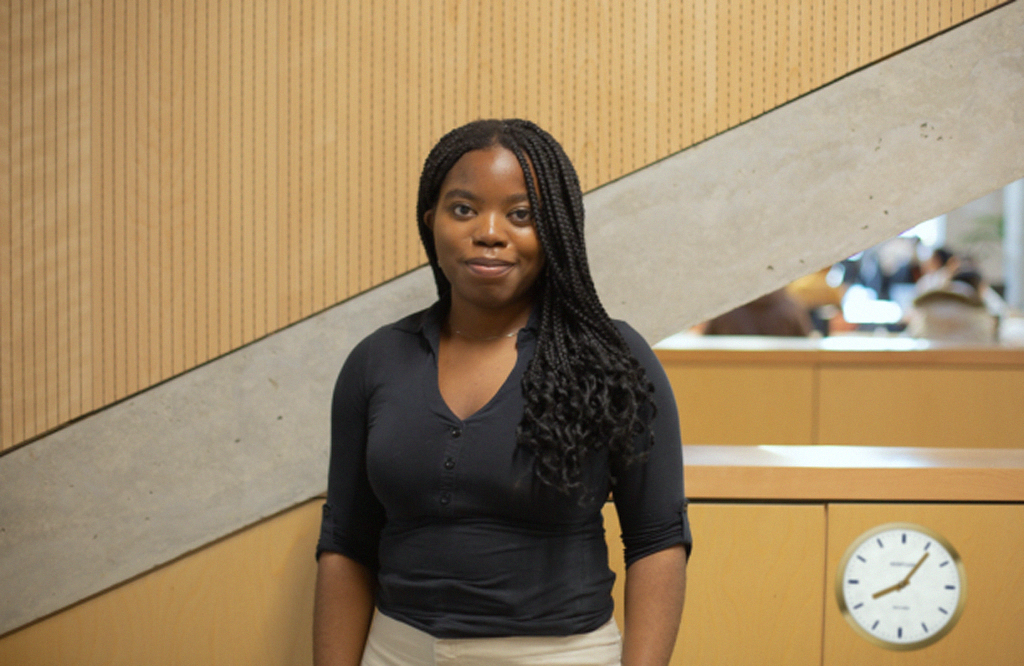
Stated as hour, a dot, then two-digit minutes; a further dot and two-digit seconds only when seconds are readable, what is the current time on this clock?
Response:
8.06
